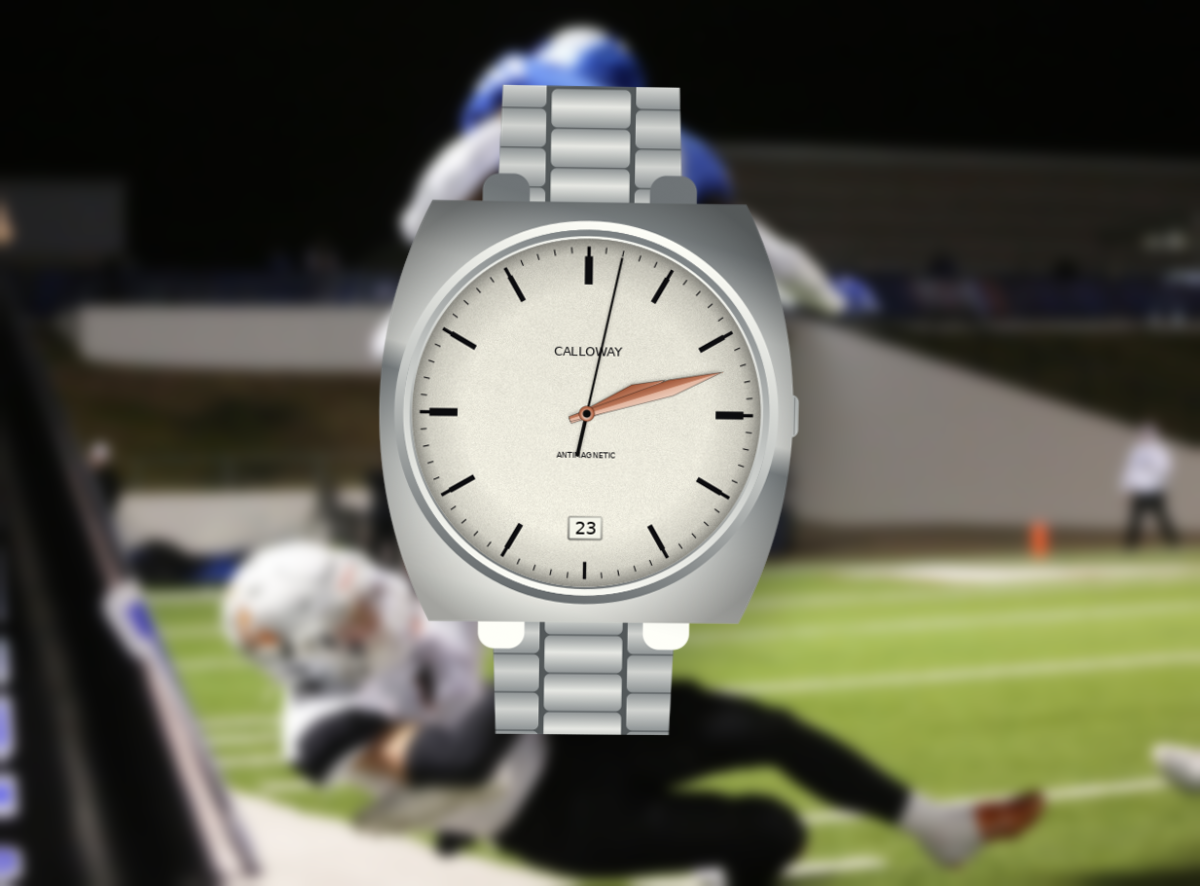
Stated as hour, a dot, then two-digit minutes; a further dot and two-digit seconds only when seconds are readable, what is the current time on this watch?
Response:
2.12.02
